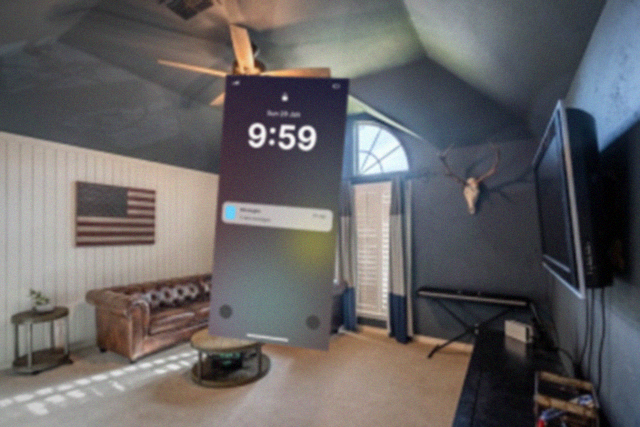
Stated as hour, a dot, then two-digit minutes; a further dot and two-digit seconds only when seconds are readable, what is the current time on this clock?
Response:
9.59
